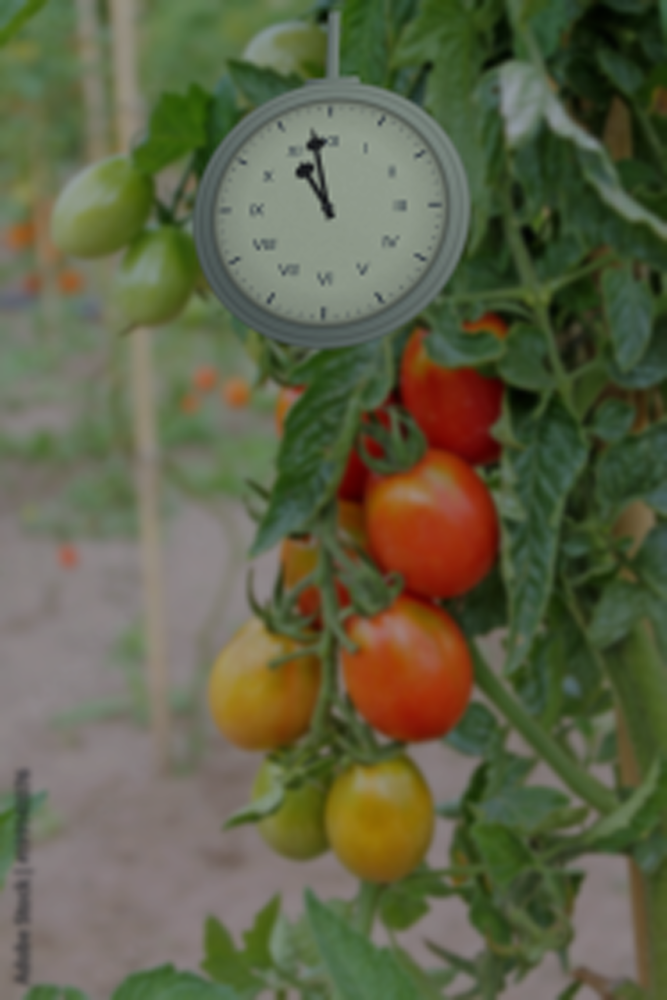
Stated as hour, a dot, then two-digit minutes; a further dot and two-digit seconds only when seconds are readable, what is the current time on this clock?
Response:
10.58
